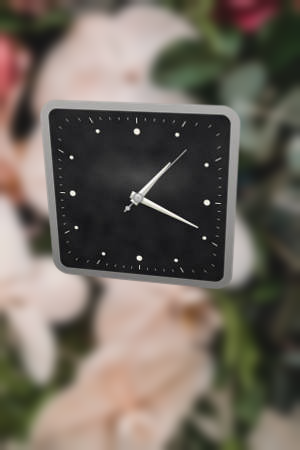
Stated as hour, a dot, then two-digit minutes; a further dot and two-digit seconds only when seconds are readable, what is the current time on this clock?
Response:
1.19.07
